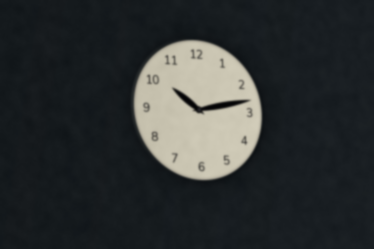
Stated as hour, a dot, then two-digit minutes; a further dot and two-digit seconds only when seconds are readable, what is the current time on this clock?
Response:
10.13
